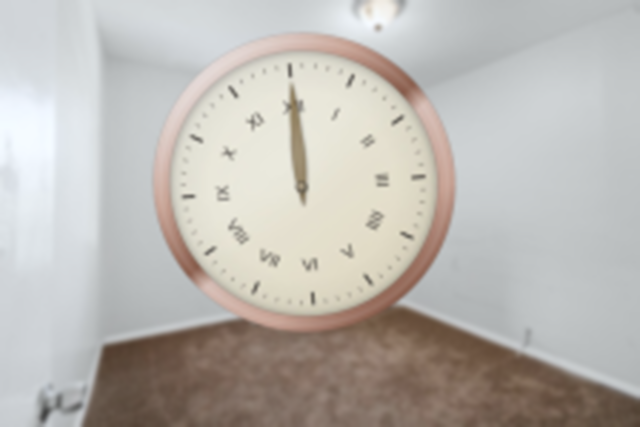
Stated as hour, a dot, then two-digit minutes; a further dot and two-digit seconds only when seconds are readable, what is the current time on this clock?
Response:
12.00
